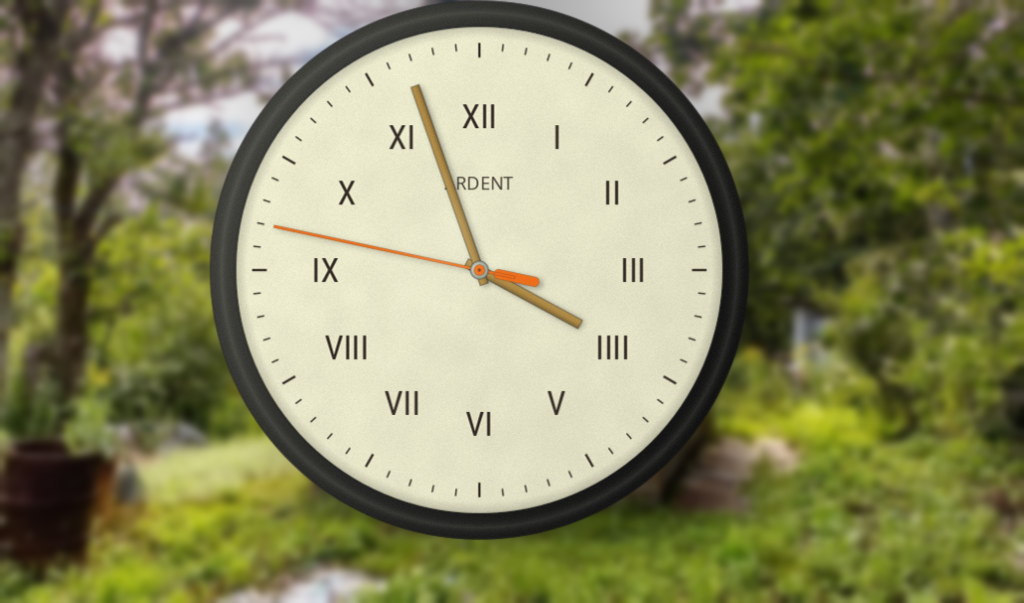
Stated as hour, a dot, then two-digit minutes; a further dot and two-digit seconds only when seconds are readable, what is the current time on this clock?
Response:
3.56.47
